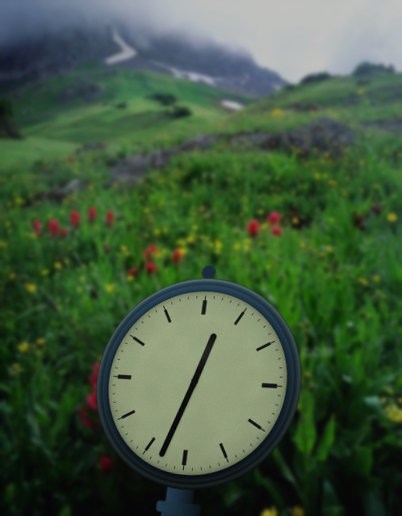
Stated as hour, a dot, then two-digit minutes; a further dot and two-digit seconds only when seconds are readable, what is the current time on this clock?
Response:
12.33
